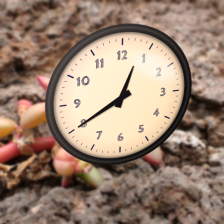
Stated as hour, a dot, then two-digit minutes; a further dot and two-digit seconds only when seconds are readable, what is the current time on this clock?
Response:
12.40
